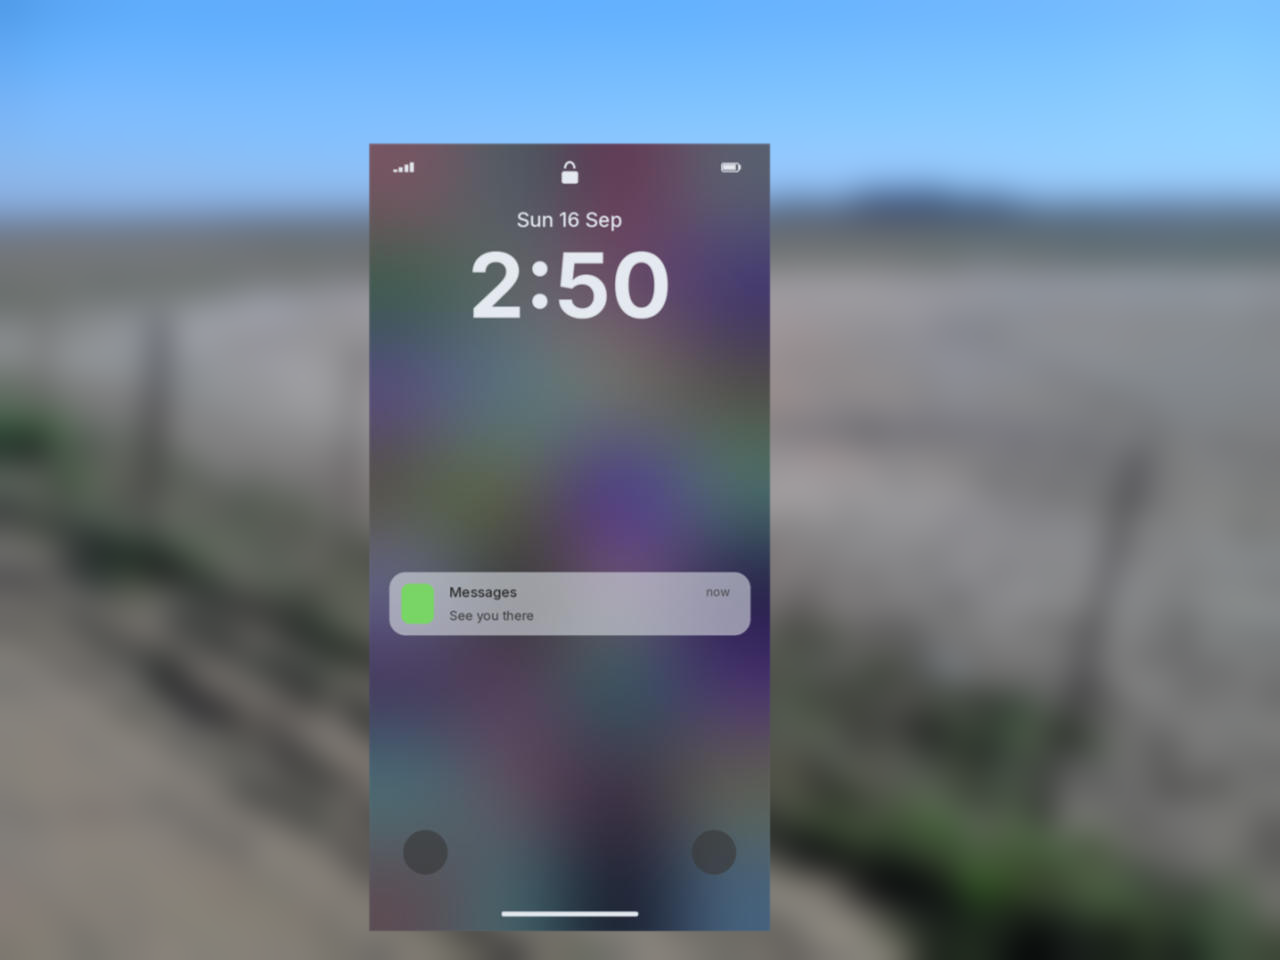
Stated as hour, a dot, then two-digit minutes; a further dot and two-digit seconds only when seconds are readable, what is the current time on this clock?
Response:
2.50
